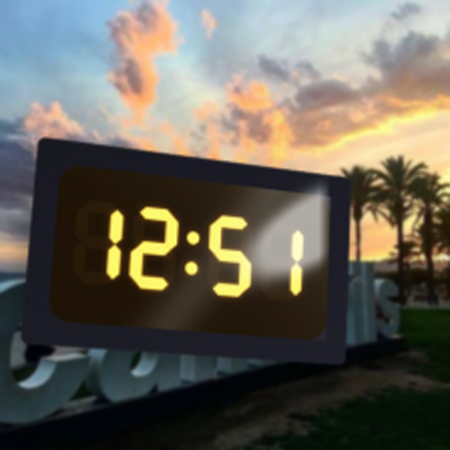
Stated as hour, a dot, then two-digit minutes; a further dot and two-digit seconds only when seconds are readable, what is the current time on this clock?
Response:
12.51
